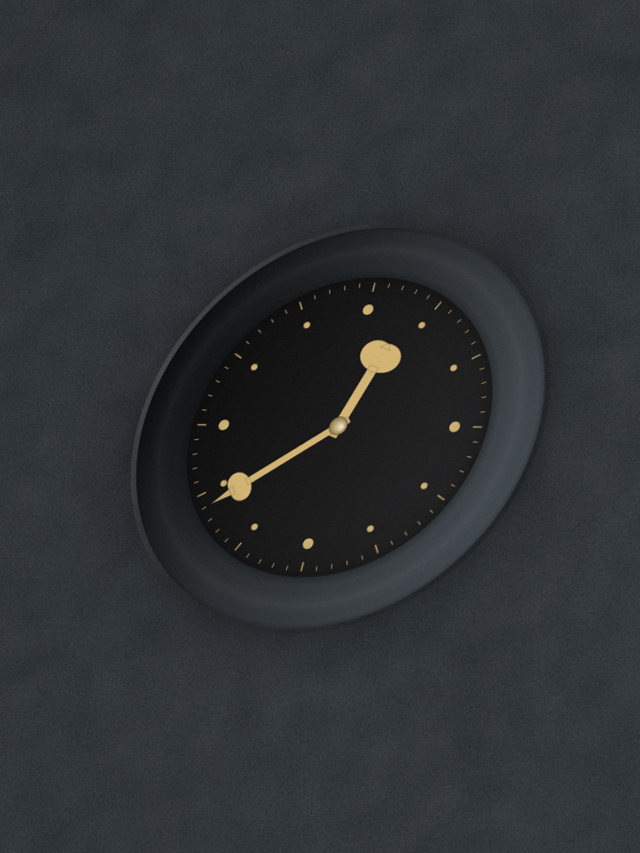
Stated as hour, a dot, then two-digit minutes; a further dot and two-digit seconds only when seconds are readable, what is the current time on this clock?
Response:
12.39
